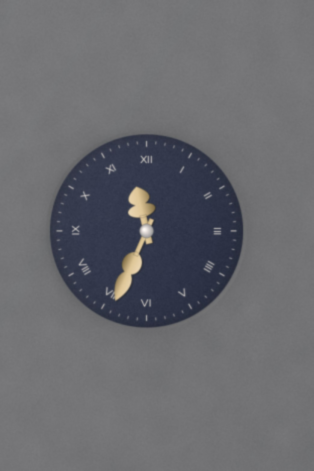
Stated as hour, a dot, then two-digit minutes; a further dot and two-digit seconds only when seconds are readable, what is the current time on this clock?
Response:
11.34
